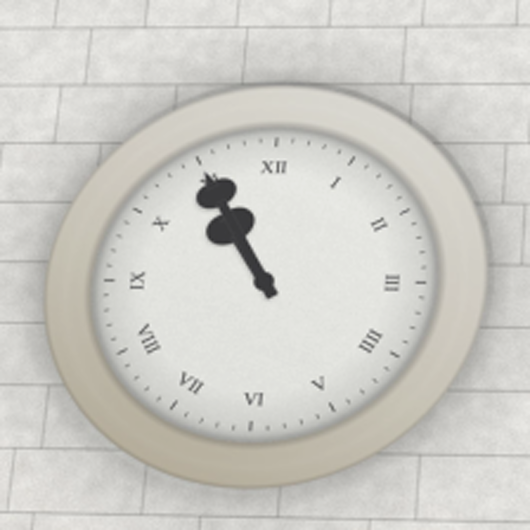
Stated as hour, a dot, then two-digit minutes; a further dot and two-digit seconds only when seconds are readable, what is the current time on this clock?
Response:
10.55
